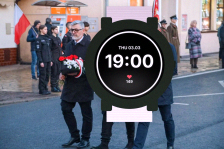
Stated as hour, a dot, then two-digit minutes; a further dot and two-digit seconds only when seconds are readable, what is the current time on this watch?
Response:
19.00
